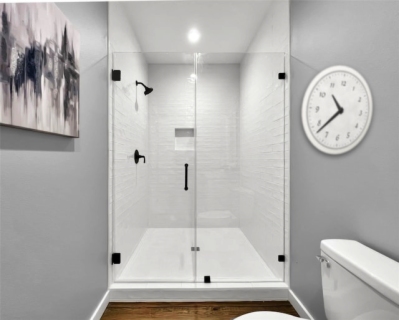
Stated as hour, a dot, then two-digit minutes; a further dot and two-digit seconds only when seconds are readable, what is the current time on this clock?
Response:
10.38
